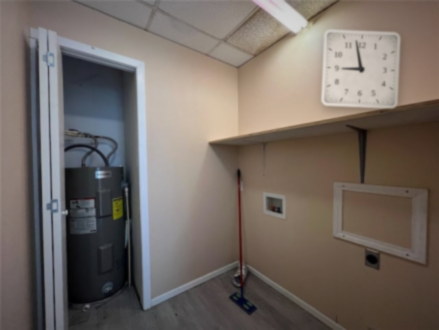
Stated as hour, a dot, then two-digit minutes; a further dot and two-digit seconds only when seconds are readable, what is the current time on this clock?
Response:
8.58
